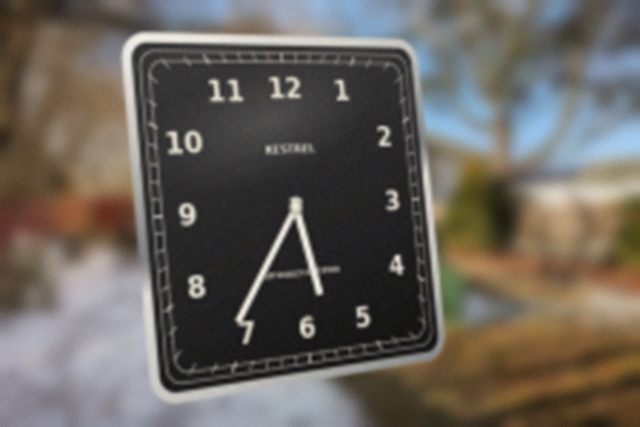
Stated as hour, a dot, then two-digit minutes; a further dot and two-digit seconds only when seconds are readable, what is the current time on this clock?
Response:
5.36
